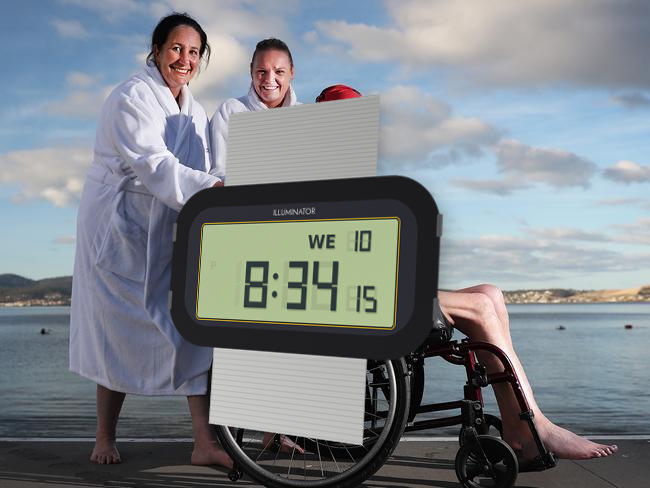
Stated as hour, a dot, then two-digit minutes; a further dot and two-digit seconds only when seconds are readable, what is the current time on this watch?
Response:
8.34.15
